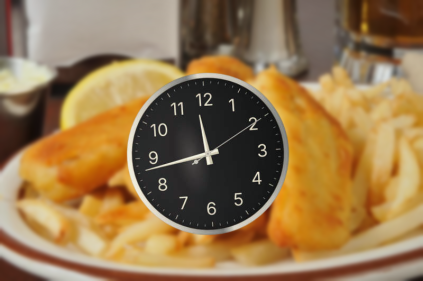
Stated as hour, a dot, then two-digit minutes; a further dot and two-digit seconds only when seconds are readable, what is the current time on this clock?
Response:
11.43.10
